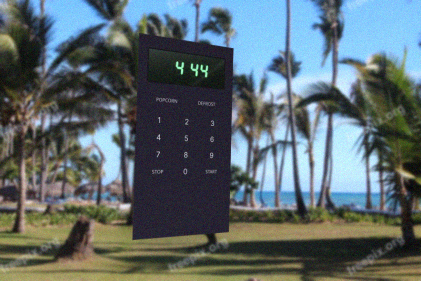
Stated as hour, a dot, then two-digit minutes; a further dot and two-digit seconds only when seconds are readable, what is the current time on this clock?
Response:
4.44
